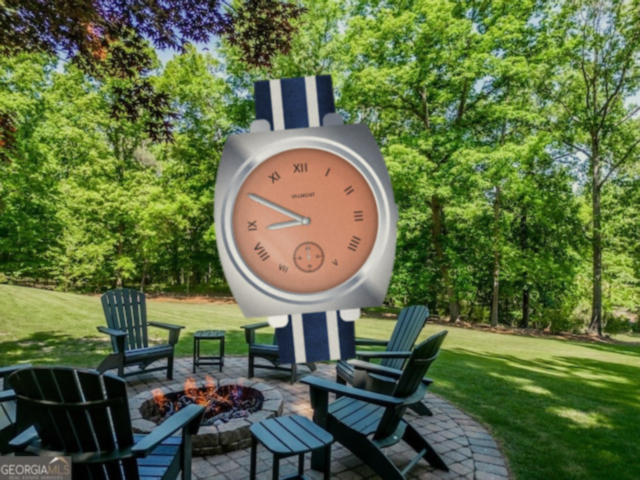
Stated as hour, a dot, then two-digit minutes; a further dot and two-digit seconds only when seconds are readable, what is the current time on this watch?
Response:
8.50
